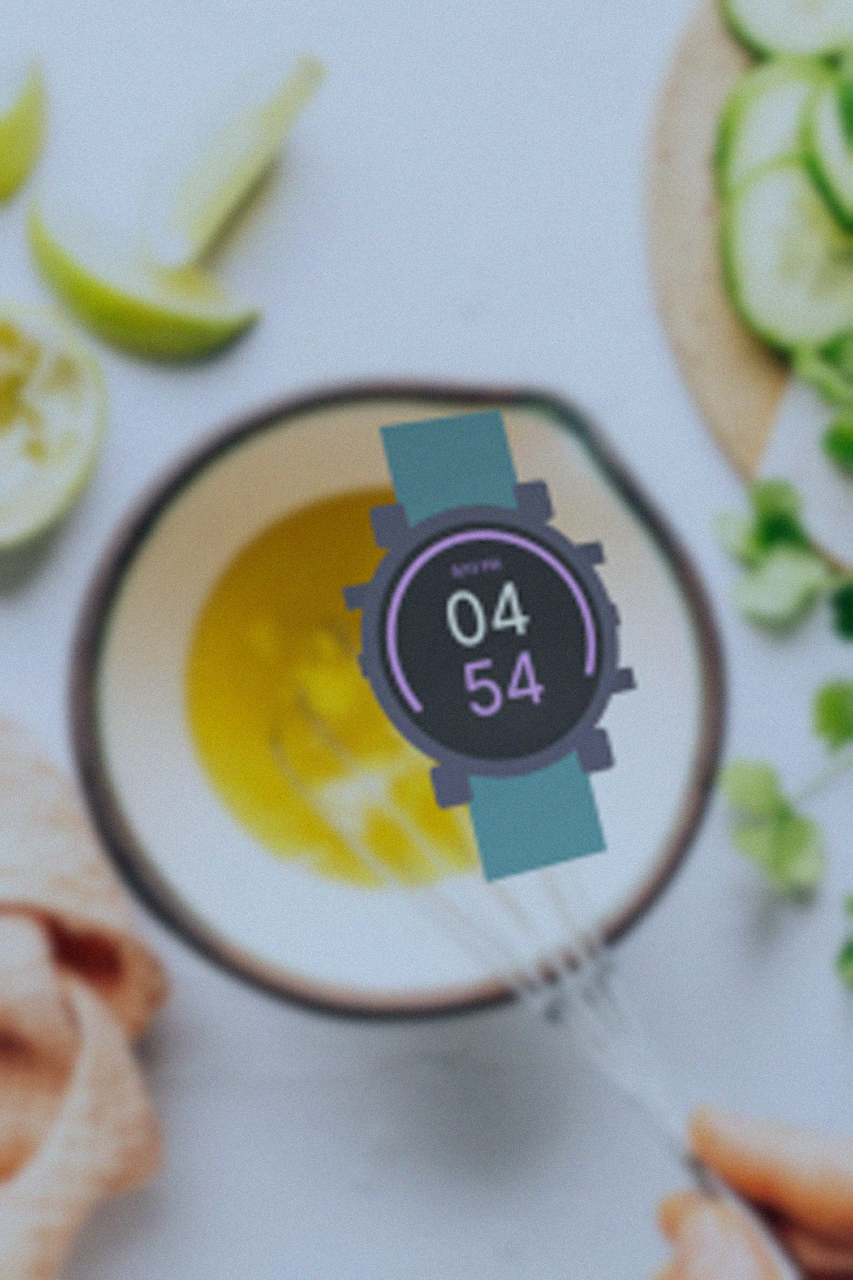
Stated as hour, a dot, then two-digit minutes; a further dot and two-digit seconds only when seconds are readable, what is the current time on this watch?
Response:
4.54
